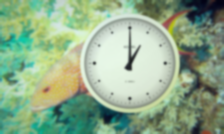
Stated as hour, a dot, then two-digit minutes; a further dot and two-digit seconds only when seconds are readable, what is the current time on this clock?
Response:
1.00
